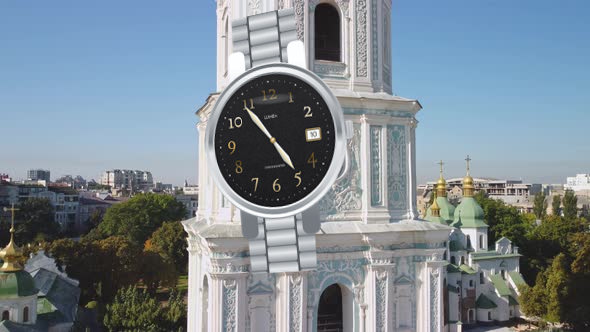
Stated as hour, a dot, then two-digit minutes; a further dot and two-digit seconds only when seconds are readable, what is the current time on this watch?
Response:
4.54
